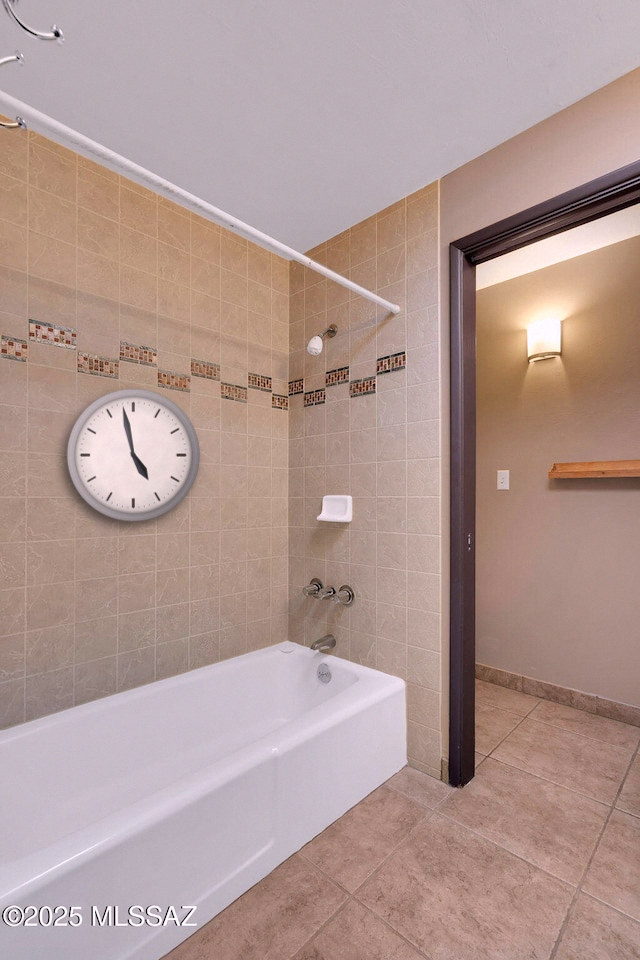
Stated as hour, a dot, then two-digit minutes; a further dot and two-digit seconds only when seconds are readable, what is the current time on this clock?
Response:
4.58
